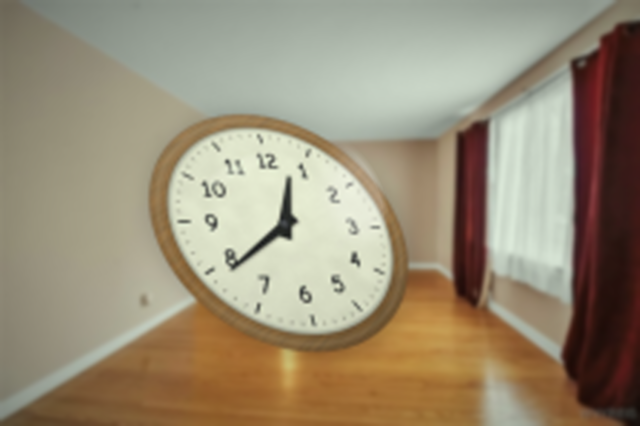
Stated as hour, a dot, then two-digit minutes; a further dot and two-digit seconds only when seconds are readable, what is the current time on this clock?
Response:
12.39
